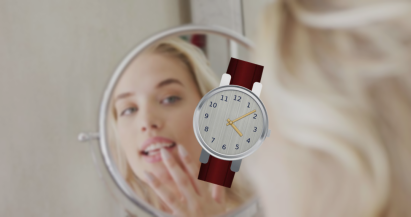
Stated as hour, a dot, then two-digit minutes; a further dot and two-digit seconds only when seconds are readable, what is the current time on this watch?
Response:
4.08
